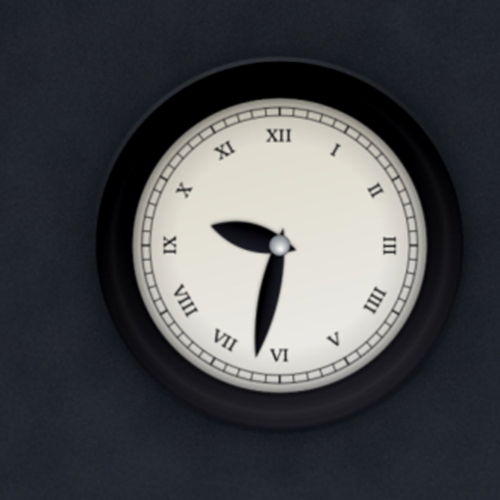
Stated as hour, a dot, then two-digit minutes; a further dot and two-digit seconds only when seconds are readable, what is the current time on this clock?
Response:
9.32
